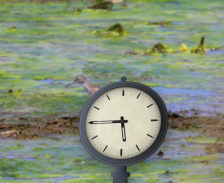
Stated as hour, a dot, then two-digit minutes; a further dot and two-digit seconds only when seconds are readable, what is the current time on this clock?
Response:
5.45
